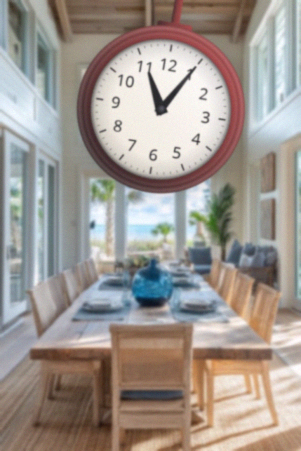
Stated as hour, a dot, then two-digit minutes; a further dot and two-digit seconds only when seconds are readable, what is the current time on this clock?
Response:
11.05
